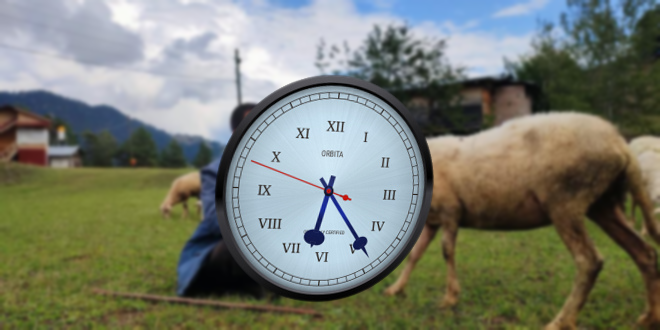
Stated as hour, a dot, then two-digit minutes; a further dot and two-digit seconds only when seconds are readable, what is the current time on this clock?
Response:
6.23.48
